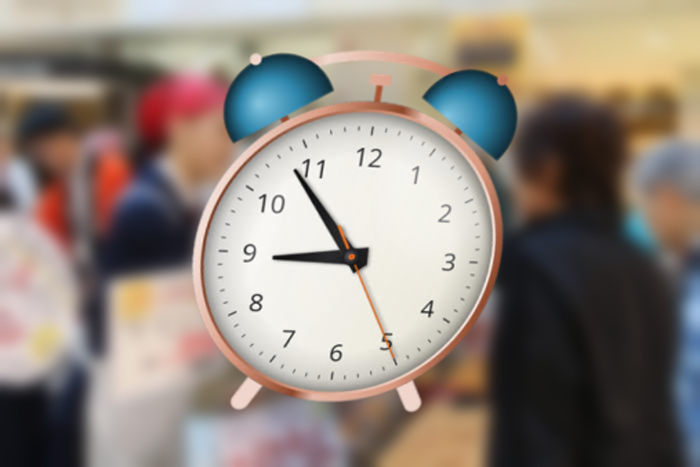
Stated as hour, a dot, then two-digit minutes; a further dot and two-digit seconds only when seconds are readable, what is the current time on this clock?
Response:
8.53.25
